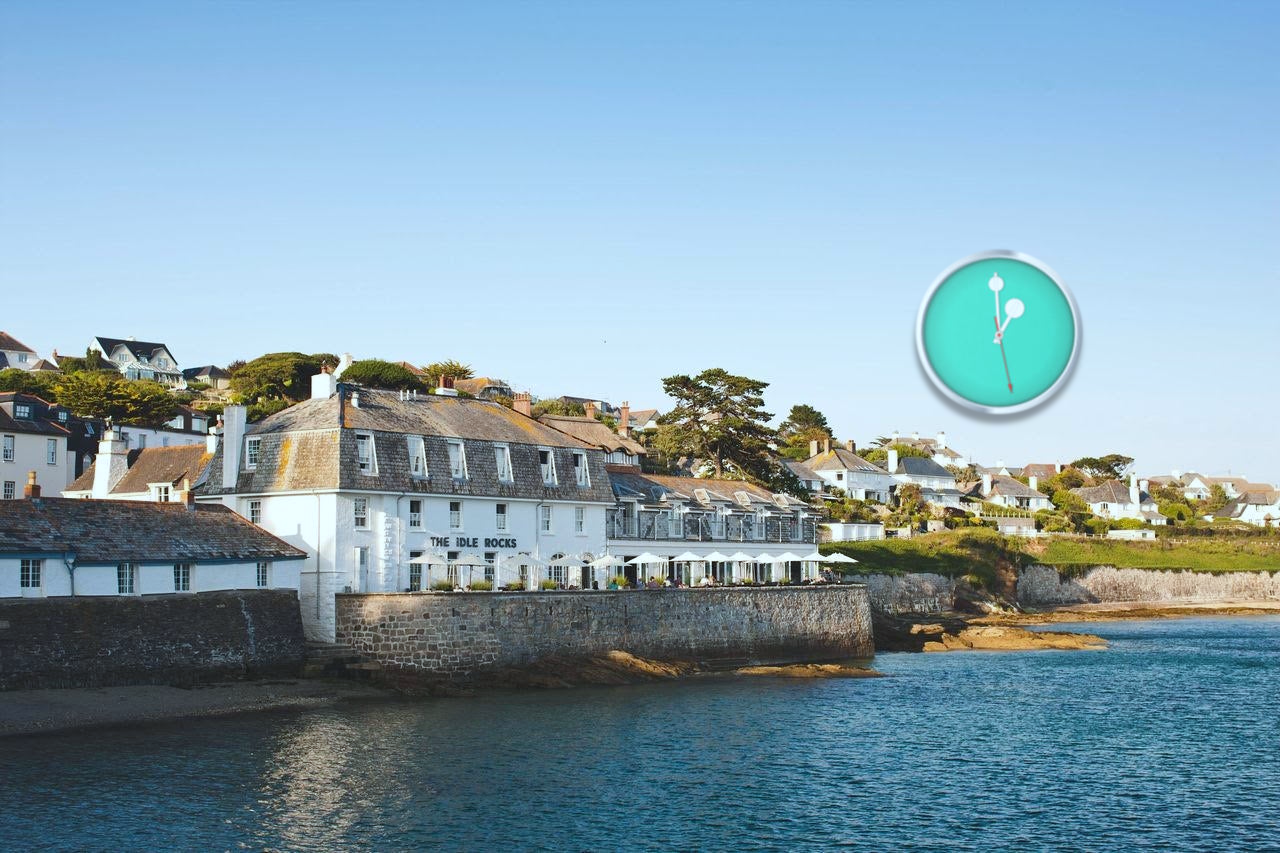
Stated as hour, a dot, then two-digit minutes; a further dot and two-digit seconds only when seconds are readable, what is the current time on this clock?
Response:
12.59.28
